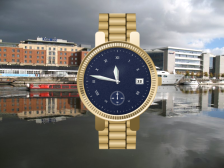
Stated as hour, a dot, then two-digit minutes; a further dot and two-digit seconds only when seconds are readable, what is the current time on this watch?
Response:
11.47
